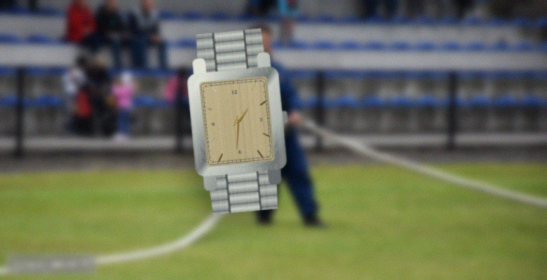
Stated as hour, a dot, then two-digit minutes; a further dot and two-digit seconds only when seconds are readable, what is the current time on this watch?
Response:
1.31
